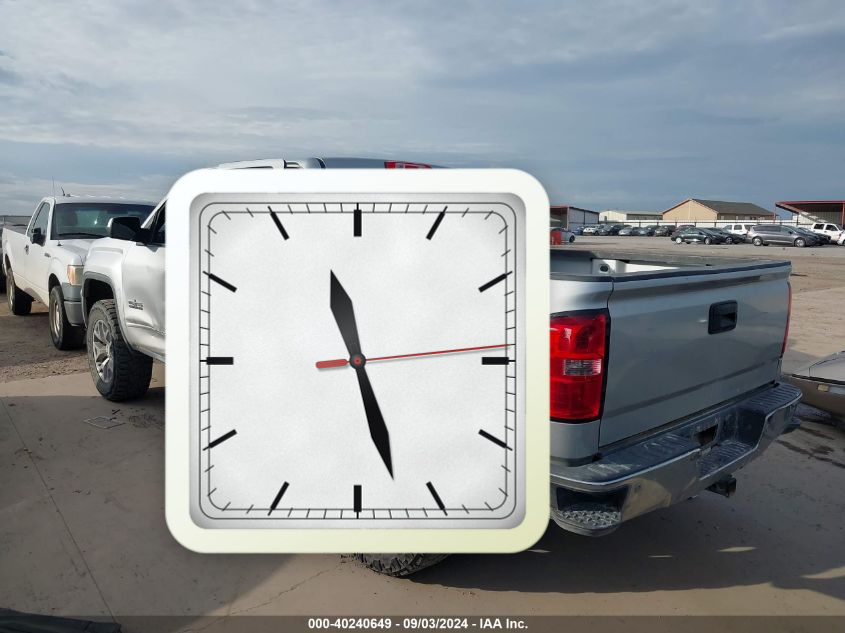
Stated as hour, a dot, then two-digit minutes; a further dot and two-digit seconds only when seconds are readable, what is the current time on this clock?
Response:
11.27.14
